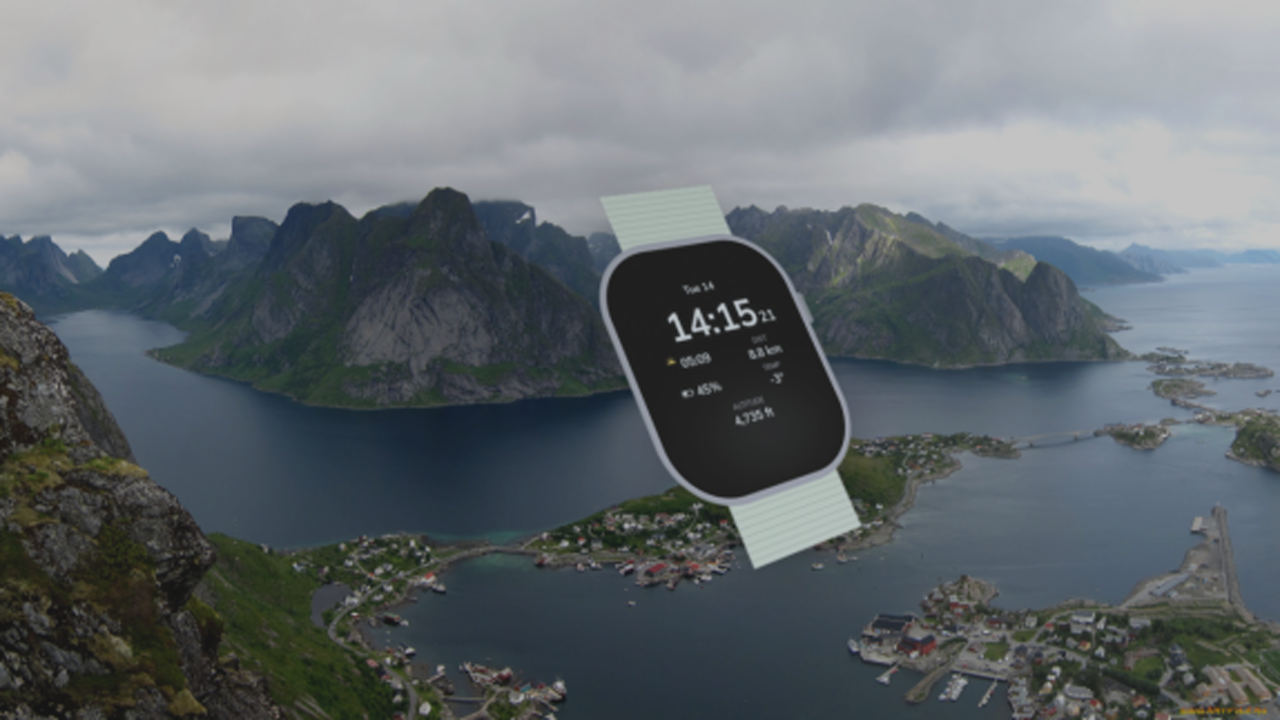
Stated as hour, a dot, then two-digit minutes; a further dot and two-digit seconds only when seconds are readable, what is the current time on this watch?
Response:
14.15
